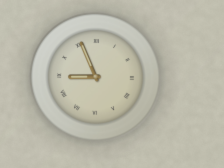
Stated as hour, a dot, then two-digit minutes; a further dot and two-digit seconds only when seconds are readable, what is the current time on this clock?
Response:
8.56
